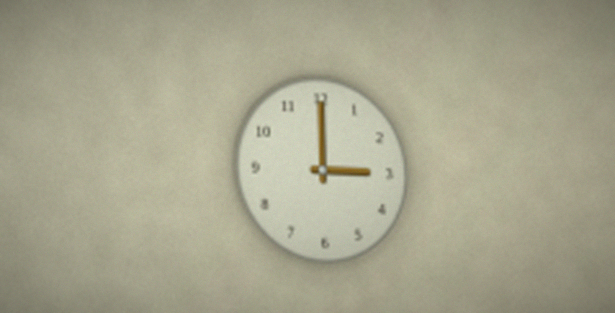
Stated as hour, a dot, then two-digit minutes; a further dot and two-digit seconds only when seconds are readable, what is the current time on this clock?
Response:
3.00
